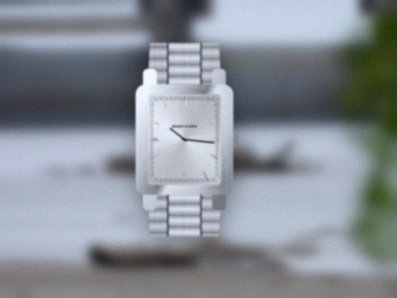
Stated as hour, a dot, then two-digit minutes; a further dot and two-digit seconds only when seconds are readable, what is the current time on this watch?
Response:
10.16
